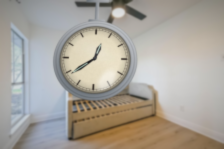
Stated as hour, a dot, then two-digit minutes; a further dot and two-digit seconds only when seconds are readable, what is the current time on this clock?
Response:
12.39
